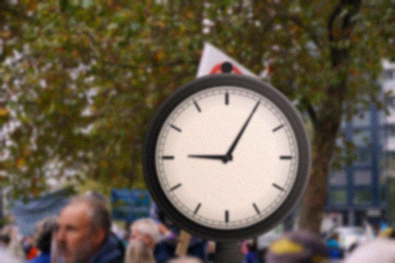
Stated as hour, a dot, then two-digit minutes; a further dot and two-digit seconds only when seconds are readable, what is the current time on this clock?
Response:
9.05
